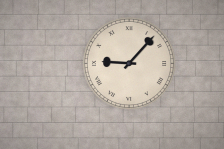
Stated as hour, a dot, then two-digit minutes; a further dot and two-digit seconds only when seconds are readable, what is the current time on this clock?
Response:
9.07
